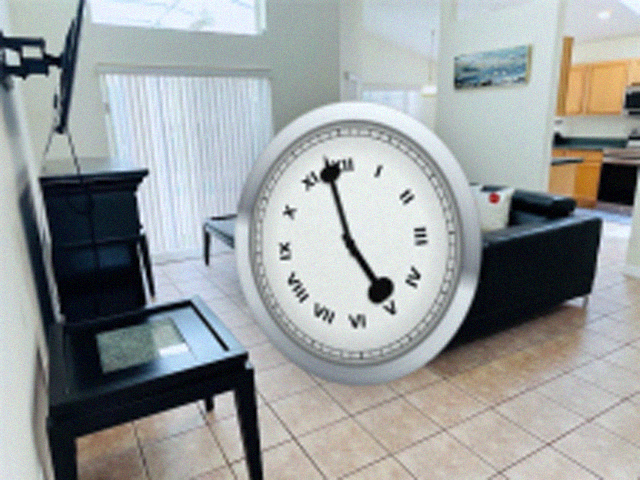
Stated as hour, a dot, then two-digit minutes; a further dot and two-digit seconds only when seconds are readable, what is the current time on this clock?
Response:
4.58
